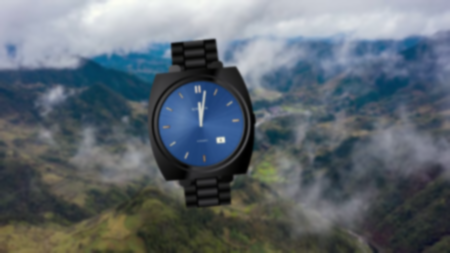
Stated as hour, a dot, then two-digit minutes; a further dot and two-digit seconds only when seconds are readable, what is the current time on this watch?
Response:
12.02
